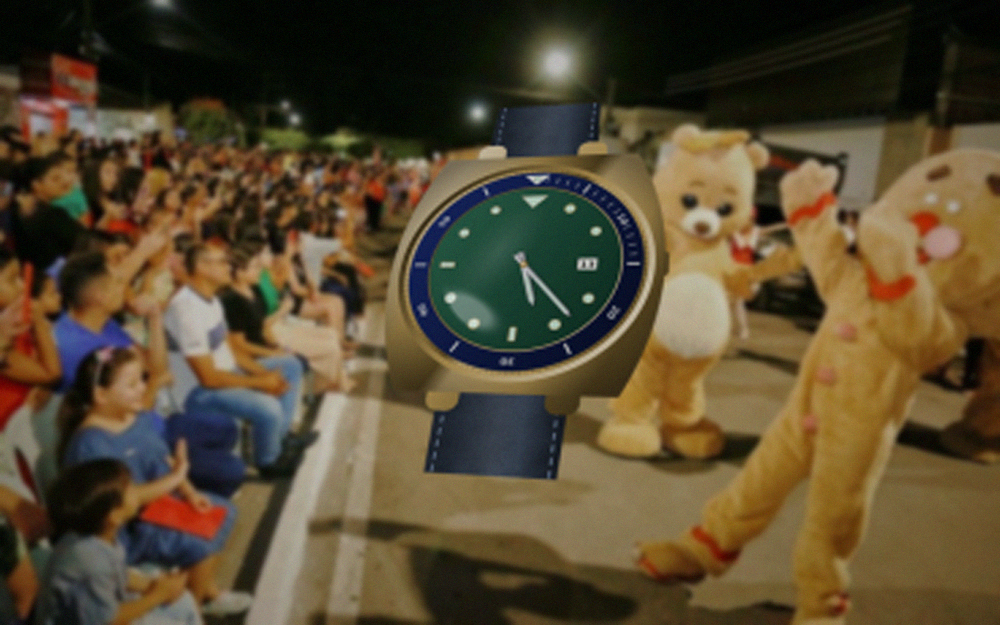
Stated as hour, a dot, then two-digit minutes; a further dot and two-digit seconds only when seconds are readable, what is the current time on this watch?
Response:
5.23
